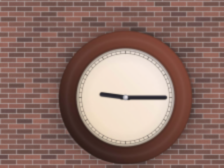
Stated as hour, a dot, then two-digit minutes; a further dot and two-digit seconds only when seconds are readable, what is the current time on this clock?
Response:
9.15
